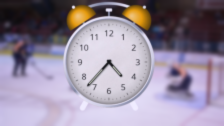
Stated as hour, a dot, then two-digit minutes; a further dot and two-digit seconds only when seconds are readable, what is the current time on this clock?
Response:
4.37
